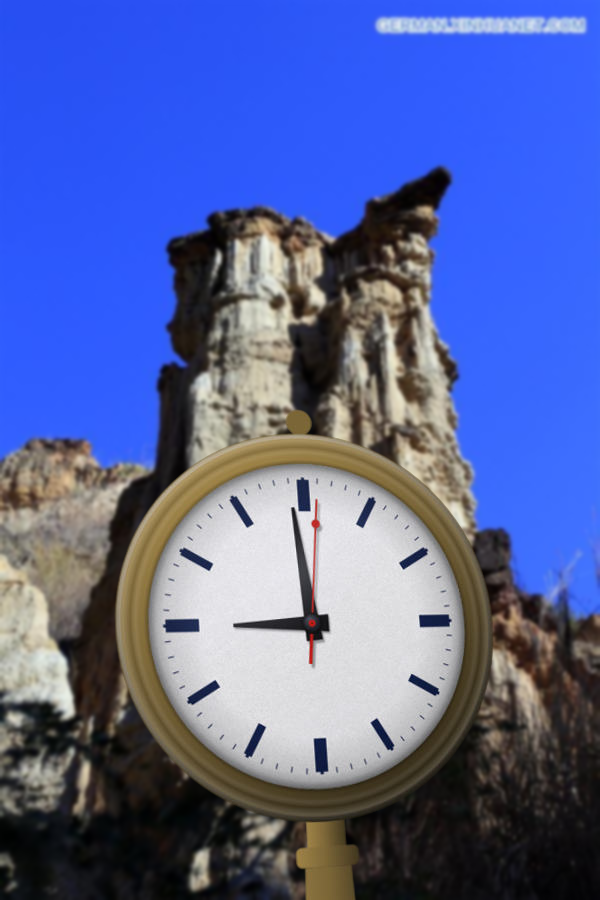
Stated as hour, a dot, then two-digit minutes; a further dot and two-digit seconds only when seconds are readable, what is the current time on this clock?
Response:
8.59.01
